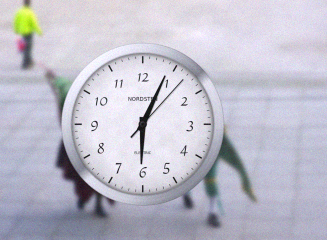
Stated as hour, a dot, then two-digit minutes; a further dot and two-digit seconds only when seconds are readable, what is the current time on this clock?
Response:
6.04.07
